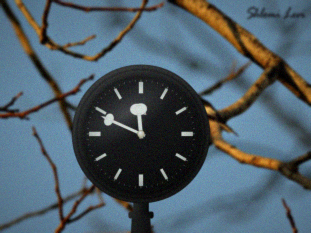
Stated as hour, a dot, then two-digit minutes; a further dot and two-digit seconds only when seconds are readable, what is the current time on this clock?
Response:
11.49
